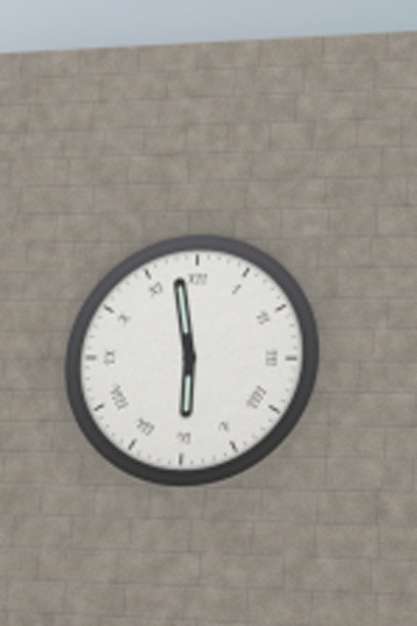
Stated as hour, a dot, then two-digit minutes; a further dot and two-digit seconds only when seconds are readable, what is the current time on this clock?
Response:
5.58
